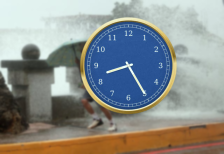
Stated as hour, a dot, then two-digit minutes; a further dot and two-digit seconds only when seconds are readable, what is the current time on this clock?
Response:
8.25
